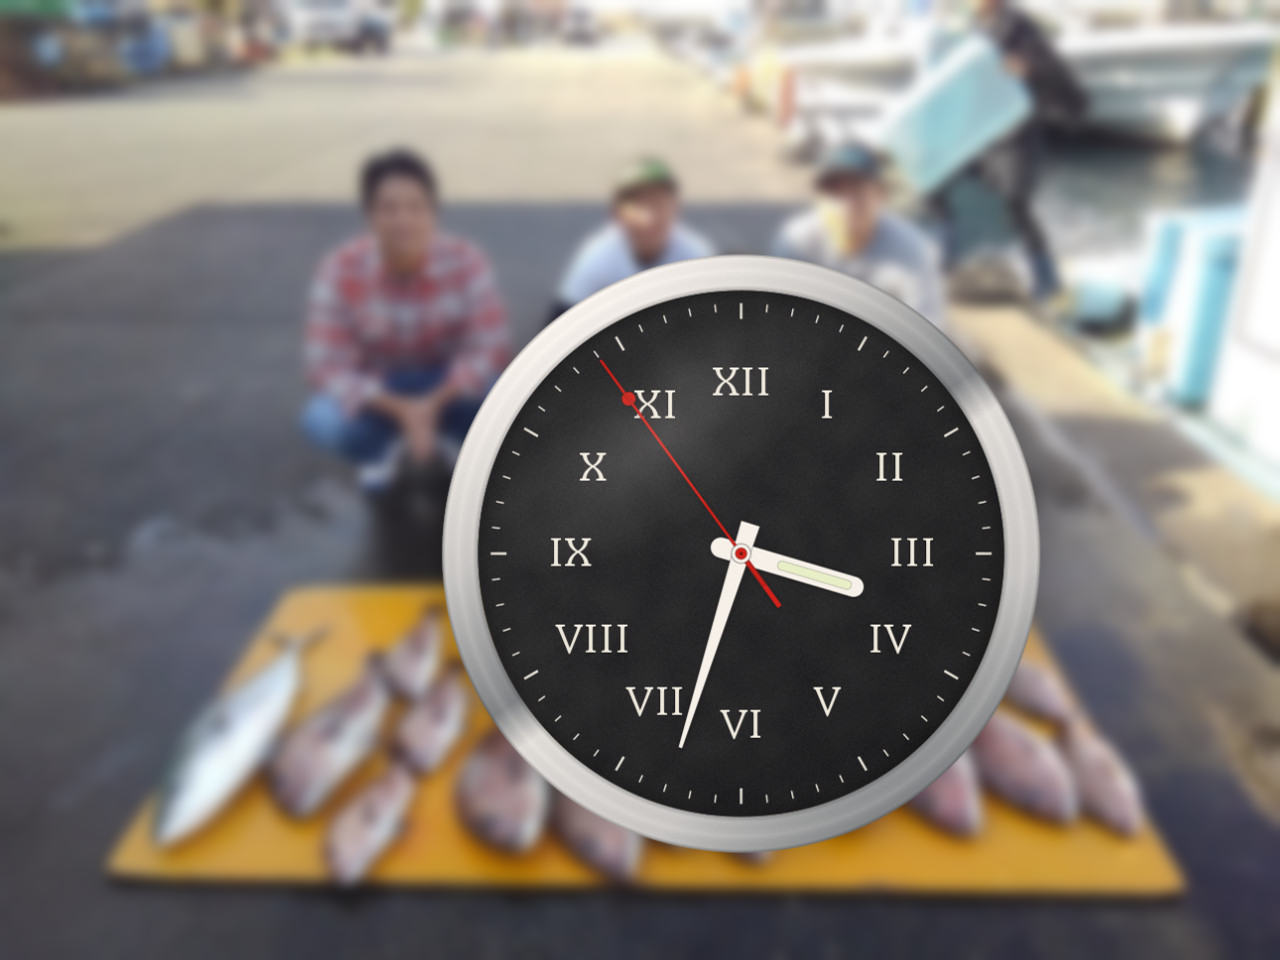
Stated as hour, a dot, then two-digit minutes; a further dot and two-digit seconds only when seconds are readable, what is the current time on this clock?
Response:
3.32.54
